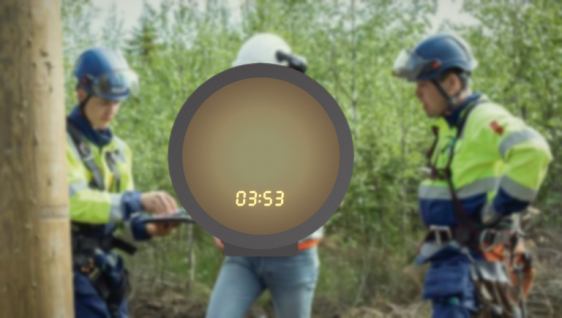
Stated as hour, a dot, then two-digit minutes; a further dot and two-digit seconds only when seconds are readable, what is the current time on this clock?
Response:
3.53
